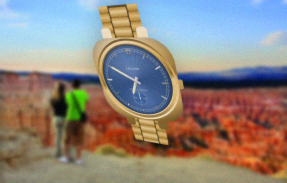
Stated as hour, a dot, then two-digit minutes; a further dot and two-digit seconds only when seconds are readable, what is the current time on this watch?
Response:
6.50
